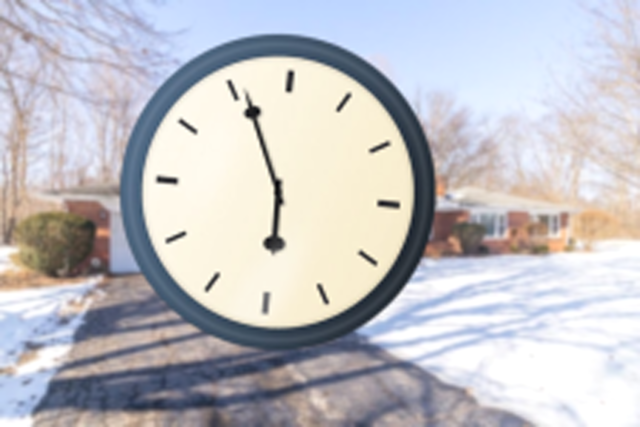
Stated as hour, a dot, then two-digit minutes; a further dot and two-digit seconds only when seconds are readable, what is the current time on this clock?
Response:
5.56
